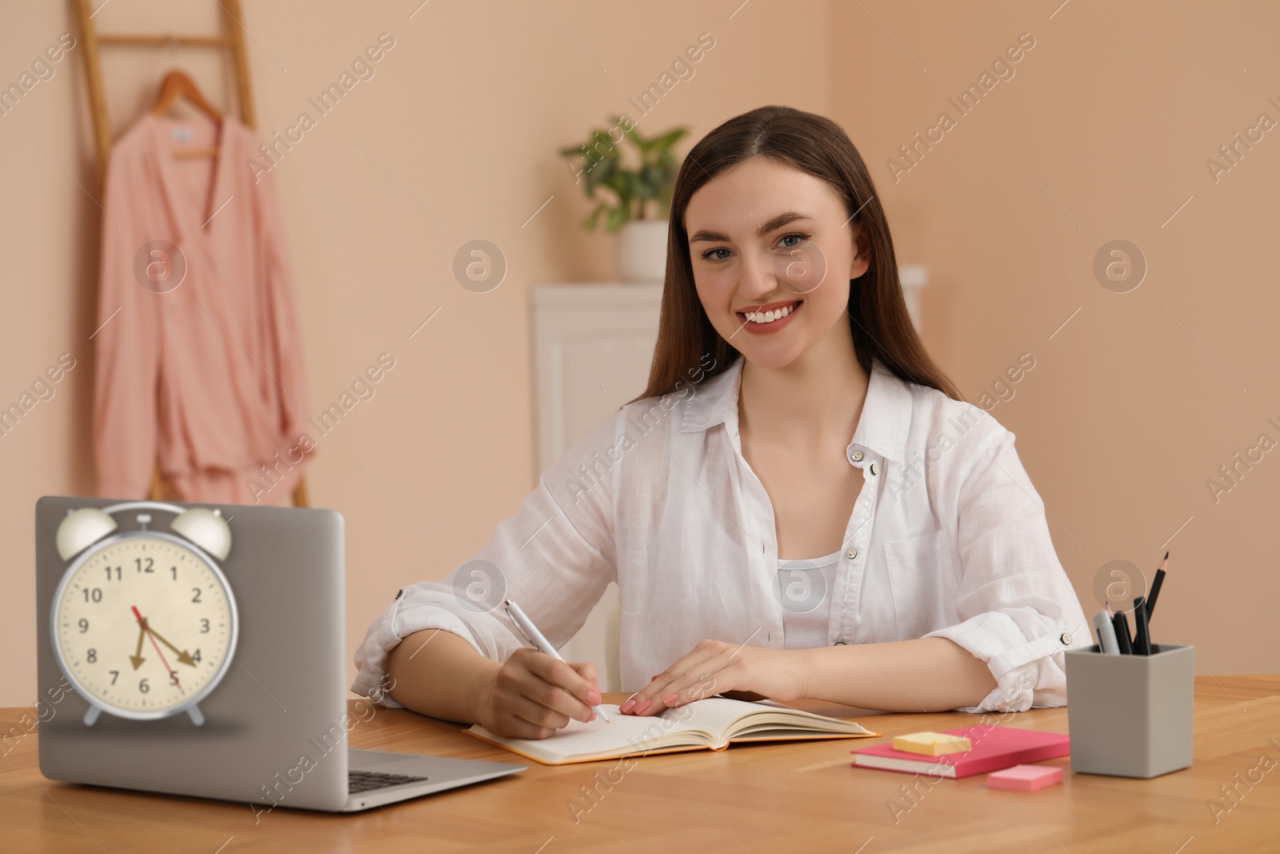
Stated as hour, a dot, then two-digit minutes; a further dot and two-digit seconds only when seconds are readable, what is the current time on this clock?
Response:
6.21.25
